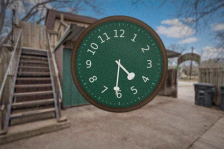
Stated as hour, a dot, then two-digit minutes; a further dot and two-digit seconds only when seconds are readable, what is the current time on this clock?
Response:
4.31
